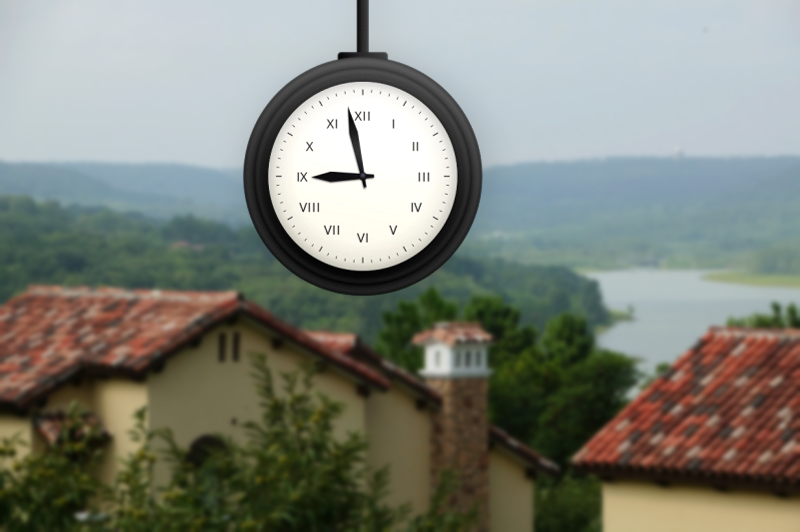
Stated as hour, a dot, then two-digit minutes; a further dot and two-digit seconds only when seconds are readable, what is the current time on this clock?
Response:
8.58
